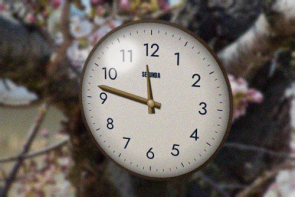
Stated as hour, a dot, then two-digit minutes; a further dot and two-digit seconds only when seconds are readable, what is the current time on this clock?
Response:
11.47
